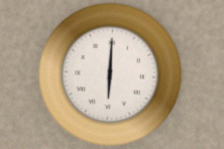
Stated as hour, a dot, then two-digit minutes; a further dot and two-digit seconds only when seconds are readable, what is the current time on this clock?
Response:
6.00
